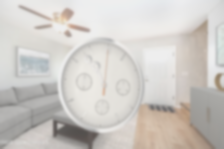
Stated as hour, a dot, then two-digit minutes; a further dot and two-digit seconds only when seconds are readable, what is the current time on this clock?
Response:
10.53
